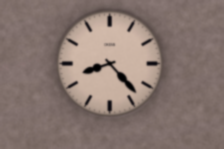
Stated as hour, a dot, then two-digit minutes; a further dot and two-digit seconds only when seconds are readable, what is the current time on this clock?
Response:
8.23
